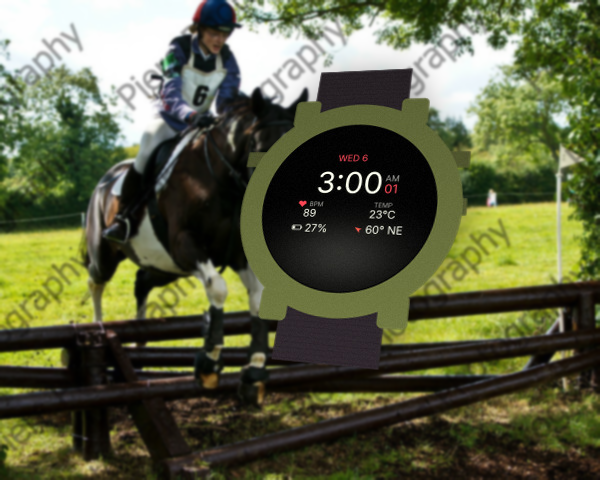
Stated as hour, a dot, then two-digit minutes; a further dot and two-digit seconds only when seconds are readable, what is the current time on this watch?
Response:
3.00.01
